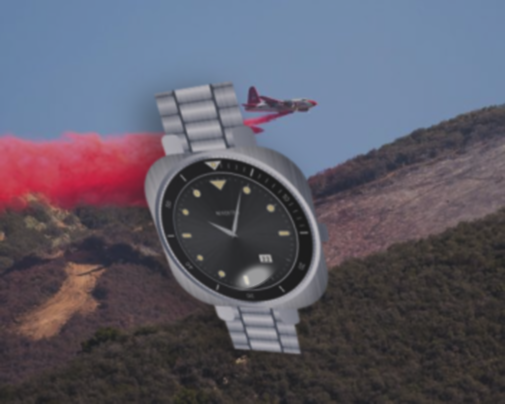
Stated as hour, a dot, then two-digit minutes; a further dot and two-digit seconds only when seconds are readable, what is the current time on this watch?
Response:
10.04
